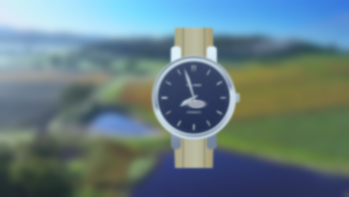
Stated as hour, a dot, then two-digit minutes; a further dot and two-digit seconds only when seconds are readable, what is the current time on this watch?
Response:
7.57
